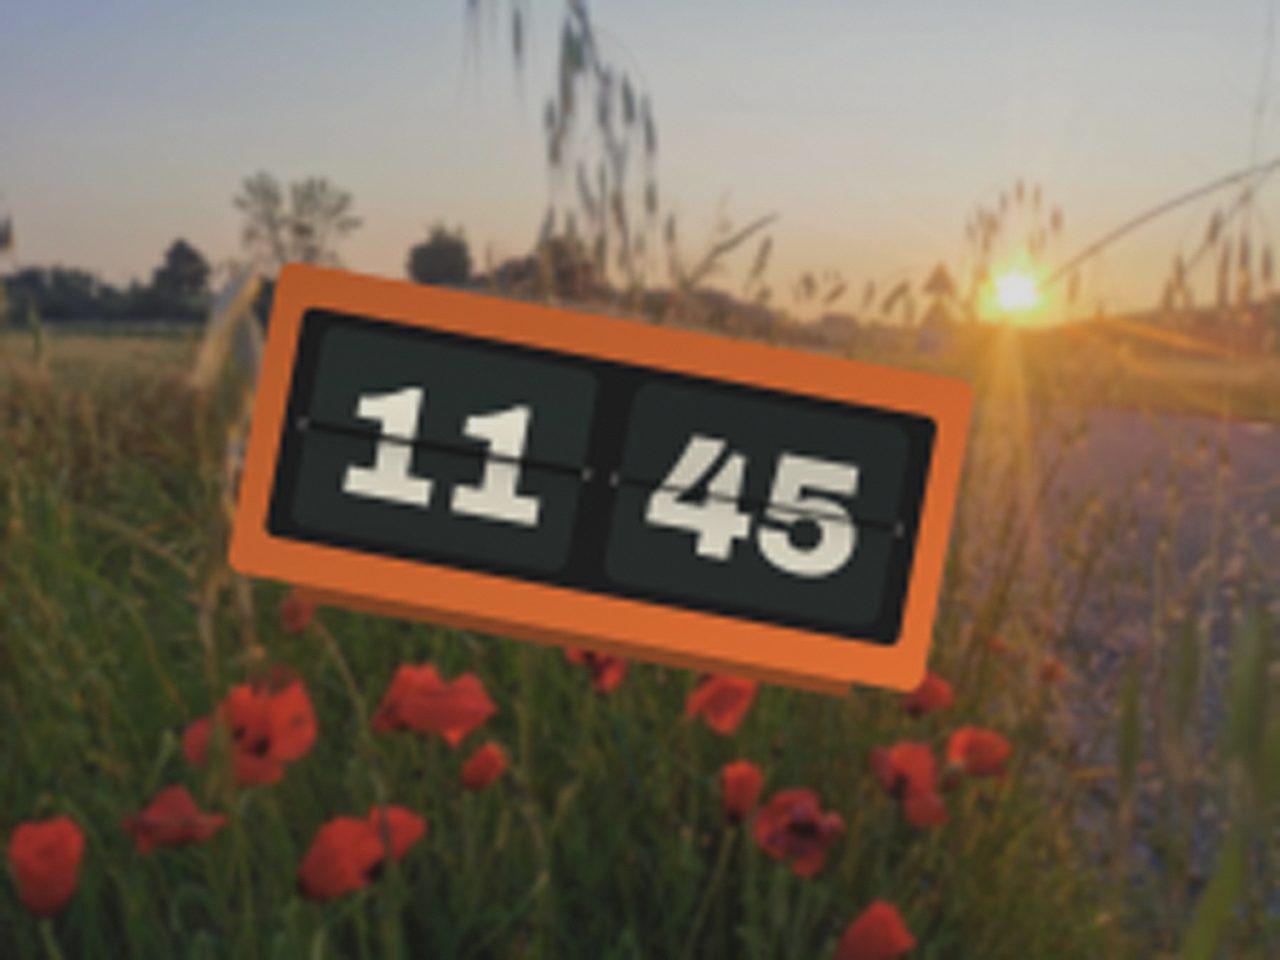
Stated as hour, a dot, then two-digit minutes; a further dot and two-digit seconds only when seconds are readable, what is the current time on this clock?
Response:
11.45
